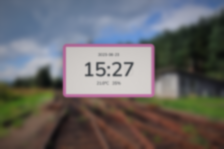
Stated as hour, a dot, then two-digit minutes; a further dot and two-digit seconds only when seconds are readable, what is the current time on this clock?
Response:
15.27
